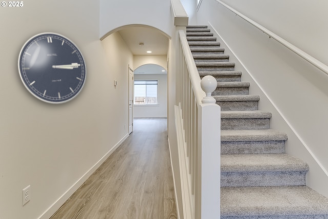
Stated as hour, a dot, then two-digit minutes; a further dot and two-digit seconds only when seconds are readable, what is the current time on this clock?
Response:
3.15
